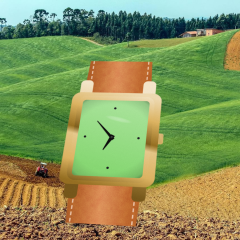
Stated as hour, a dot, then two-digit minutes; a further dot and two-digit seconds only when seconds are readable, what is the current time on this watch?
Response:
6.53
